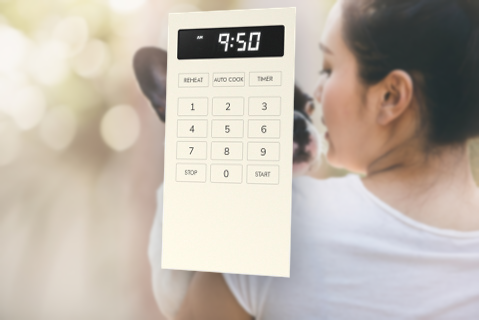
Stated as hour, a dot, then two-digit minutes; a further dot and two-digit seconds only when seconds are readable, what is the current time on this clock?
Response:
9.50
